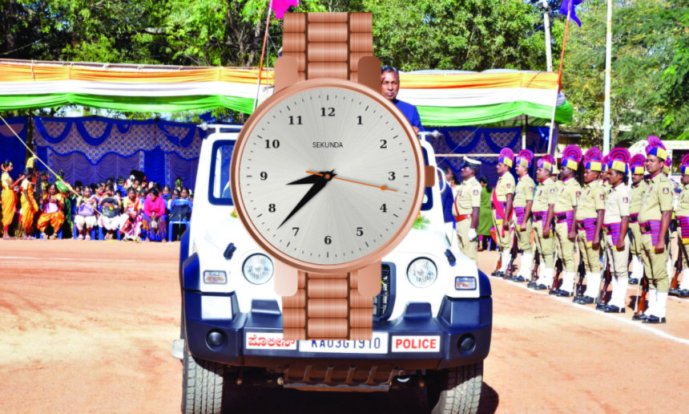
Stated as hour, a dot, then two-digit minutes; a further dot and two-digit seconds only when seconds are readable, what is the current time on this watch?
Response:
8.37.17
